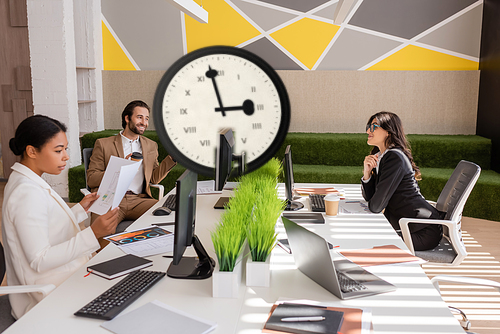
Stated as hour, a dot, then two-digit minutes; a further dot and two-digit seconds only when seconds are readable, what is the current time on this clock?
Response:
2.58
